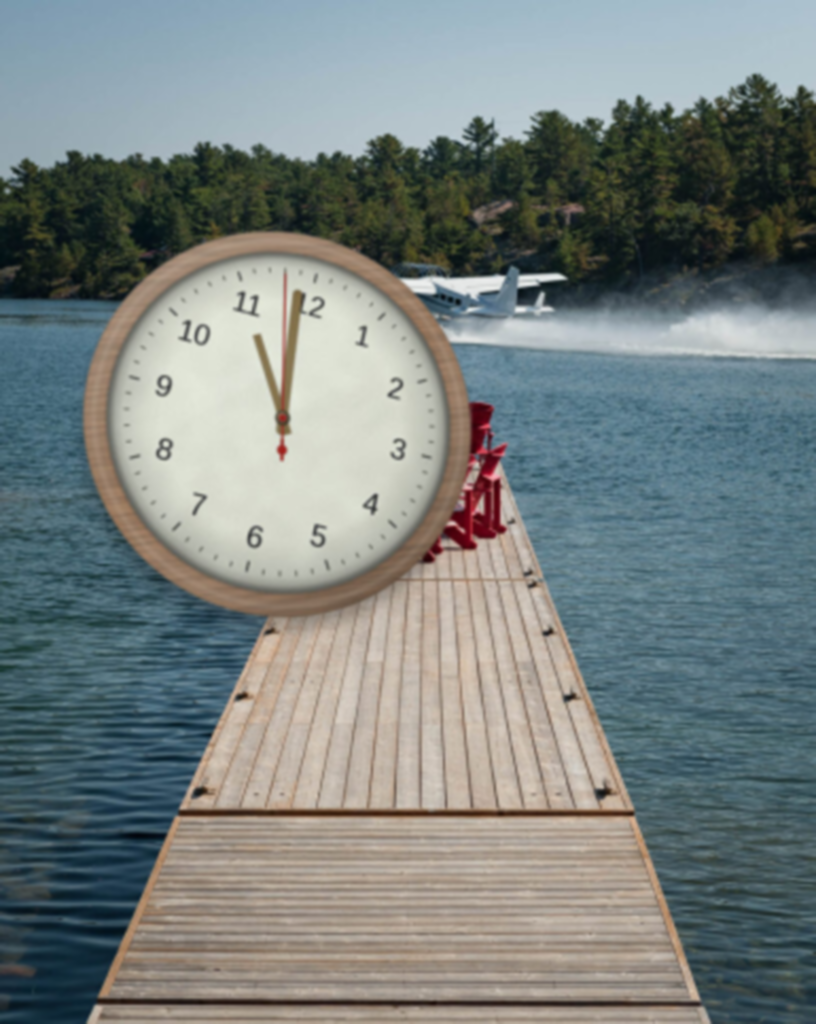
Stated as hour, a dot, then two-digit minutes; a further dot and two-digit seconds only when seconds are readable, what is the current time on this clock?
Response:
10.58.58
